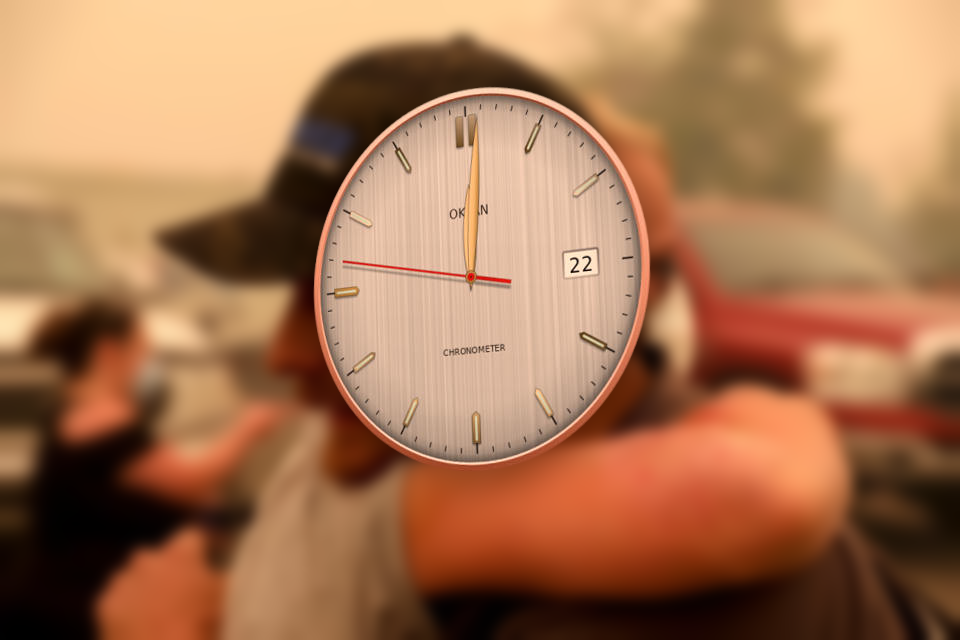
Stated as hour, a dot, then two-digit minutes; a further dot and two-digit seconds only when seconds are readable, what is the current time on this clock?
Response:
12.00.47
